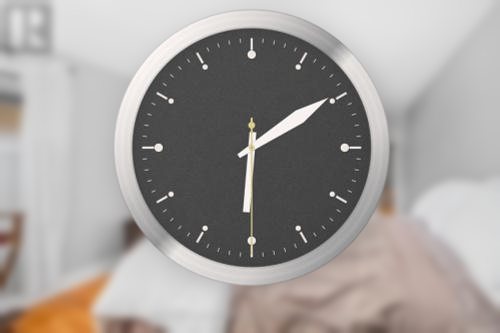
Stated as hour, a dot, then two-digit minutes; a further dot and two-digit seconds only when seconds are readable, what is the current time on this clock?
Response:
6.09.30
